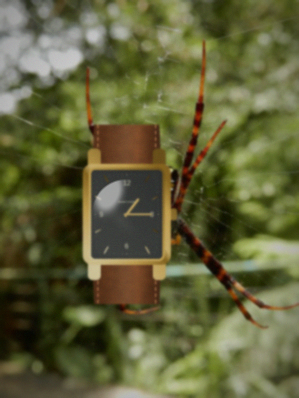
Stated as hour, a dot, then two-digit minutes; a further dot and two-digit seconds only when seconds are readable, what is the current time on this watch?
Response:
1.15
